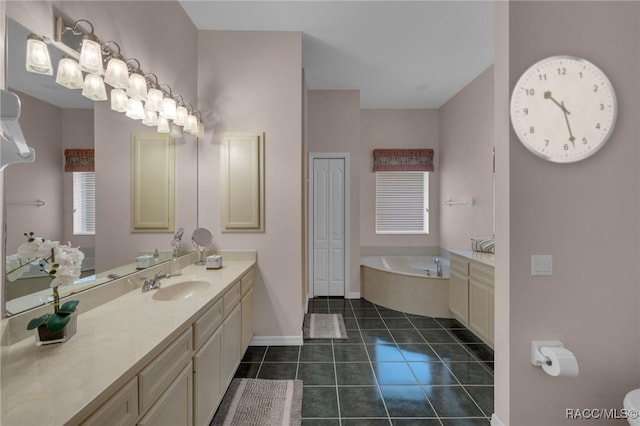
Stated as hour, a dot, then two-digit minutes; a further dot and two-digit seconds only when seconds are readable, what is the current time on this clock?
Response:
10.28
